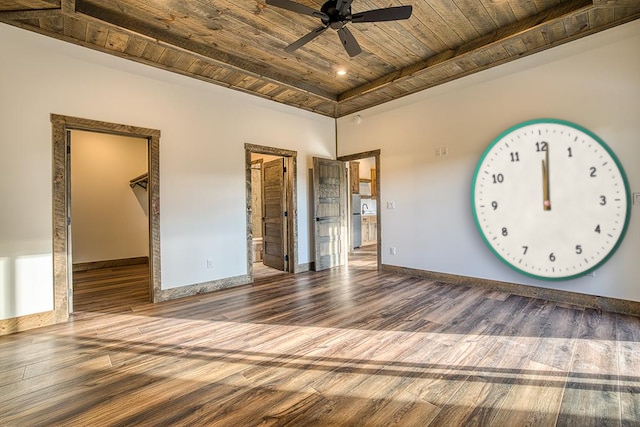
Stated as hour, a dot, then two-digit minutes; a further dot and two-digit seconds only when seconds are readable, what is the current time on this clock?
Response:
12.01
